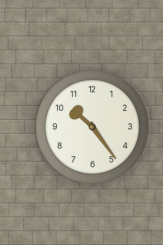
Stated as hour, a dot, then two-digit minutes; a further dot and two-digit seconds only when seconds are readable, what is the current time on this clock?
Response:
10.24
